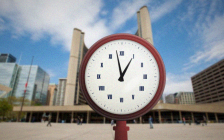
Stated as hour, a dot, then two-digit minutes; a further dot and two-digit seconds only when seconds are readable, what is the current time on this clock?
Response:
12.58
